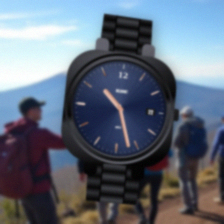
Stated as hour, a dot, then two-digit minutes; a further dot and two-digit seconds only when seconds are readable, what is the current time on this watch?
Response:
10.27
